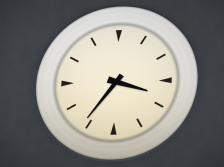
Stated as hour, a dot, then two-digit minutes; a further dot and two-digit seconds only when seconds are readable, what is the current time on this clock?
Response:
3.36
